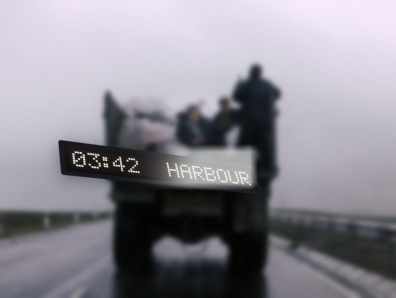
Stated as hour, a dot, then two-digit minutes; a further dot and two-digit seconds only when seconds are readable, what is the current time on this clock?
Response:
3.42
